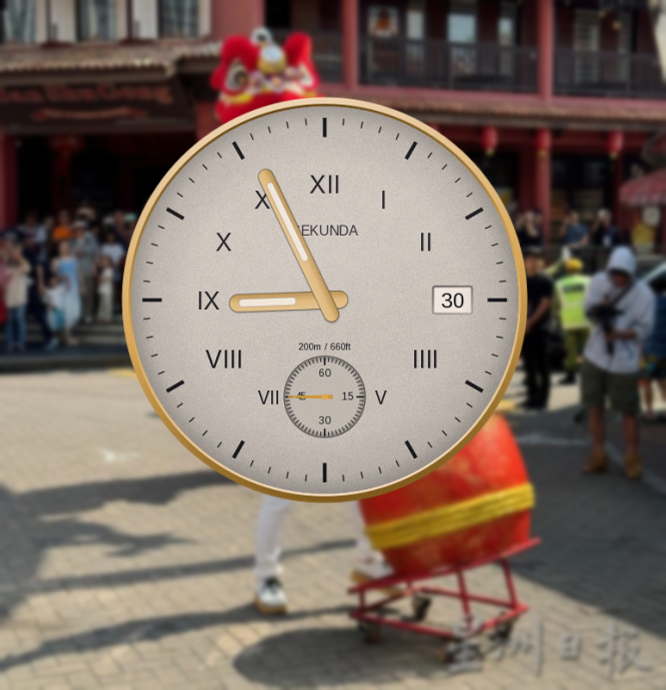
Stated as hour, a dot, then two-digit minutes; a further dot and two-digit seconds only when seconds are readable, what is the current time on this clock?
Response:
8.55.45
